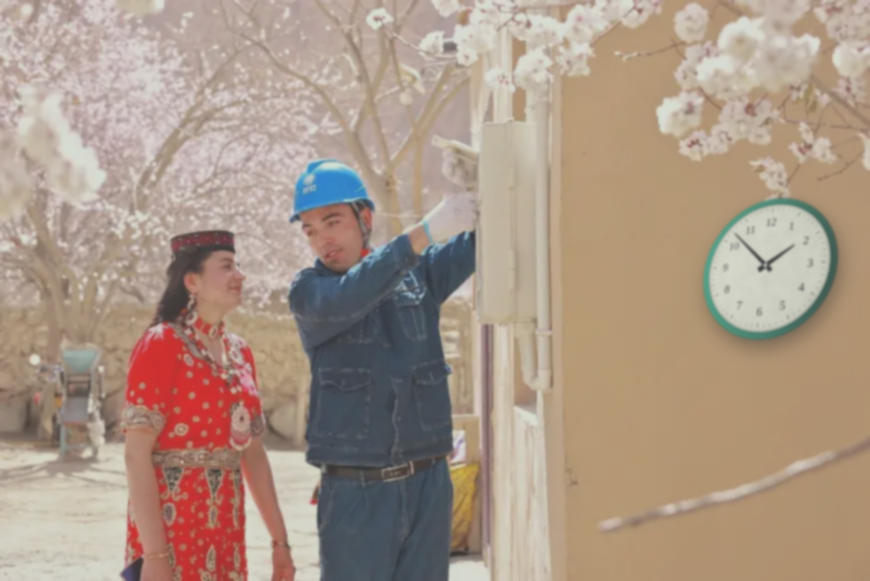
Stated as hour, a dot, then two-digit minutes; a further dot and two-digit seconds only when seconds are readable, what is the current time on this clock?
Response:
1.52
